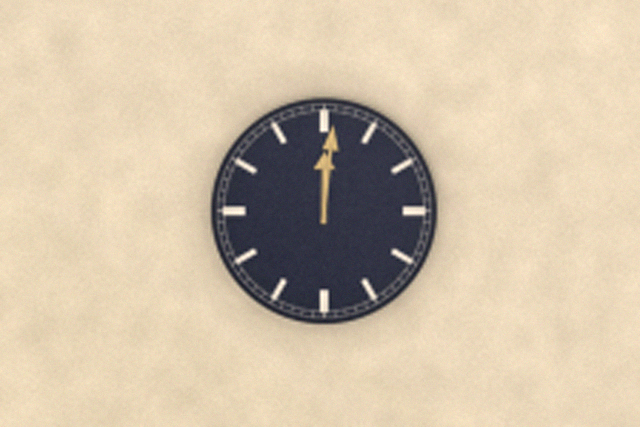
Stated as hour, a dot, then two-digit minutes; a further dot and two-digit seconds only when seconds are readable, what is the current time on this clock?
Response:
12.01
